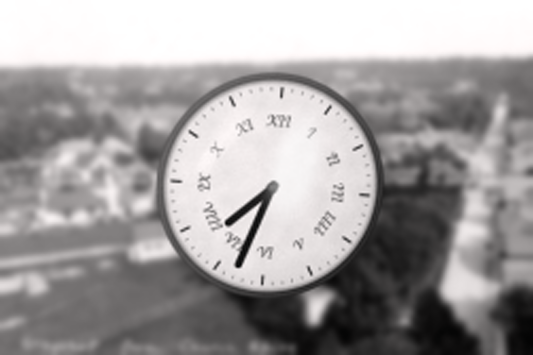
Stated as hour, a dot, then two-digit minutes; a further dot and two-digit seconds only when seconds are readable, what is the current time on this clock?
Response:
7.33
